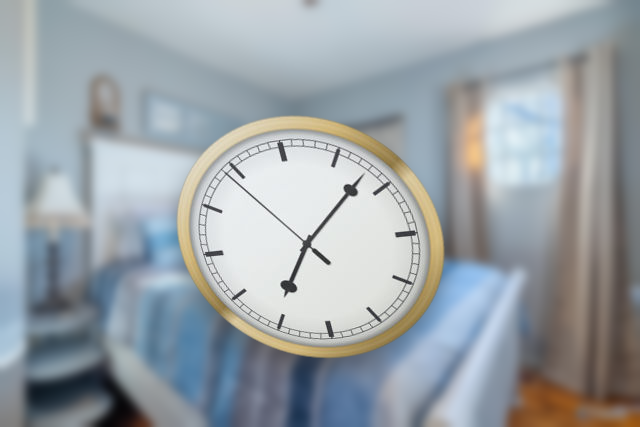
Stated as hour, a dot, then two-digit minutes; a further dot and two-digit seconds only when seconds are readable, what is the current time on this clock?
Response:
7.07.54
